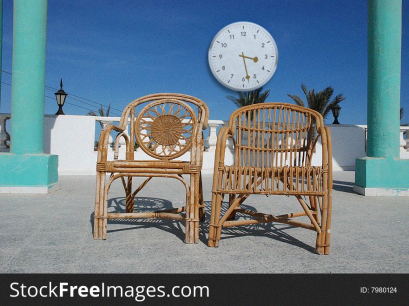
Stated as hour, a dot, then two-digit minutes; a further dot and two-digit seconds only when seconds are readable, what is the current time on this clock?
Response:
3.28
